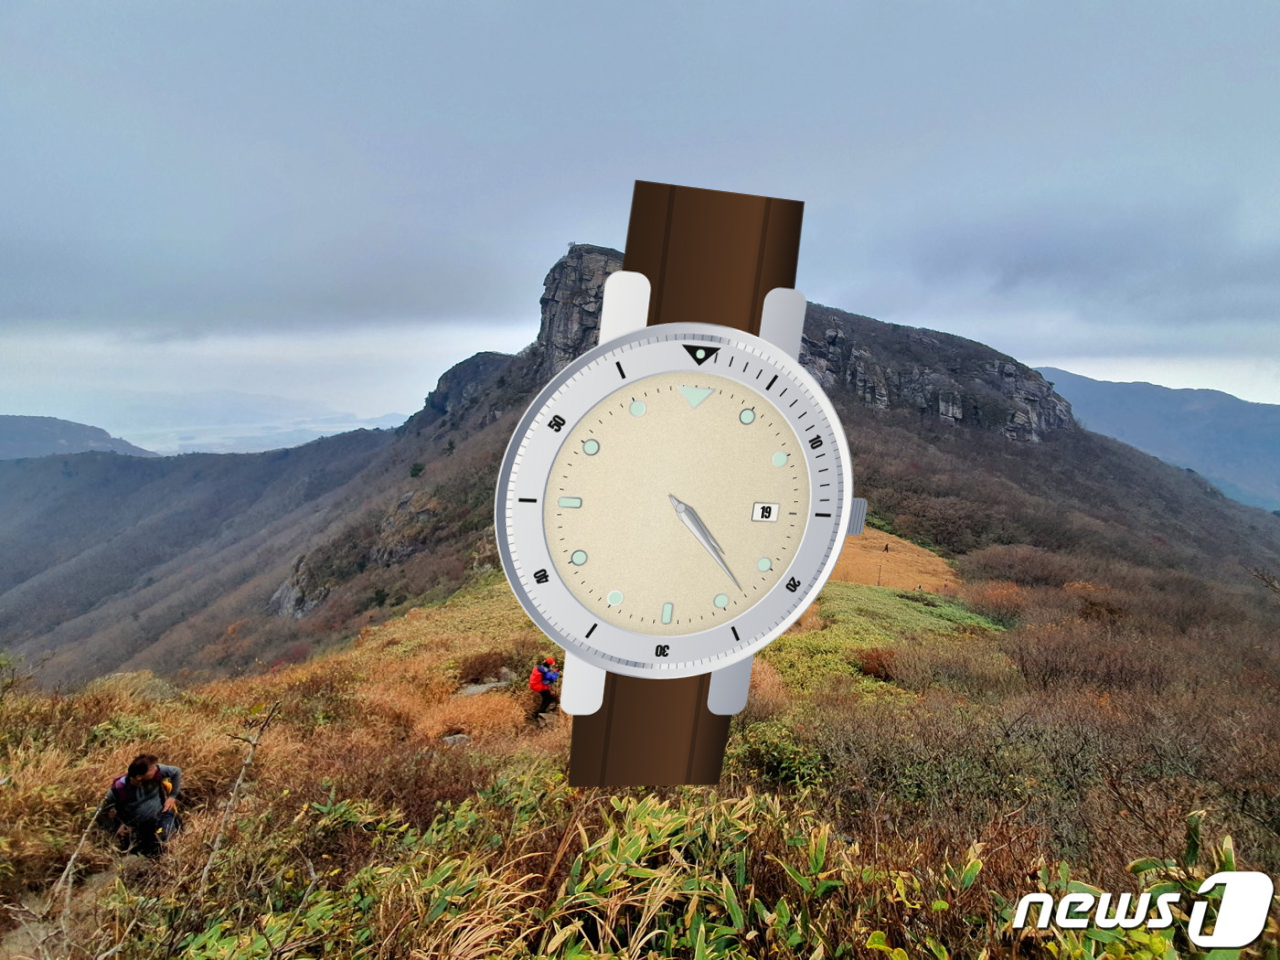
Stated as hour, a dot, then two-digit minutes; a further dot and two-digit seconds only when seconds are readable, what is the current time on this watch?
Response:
4.23
